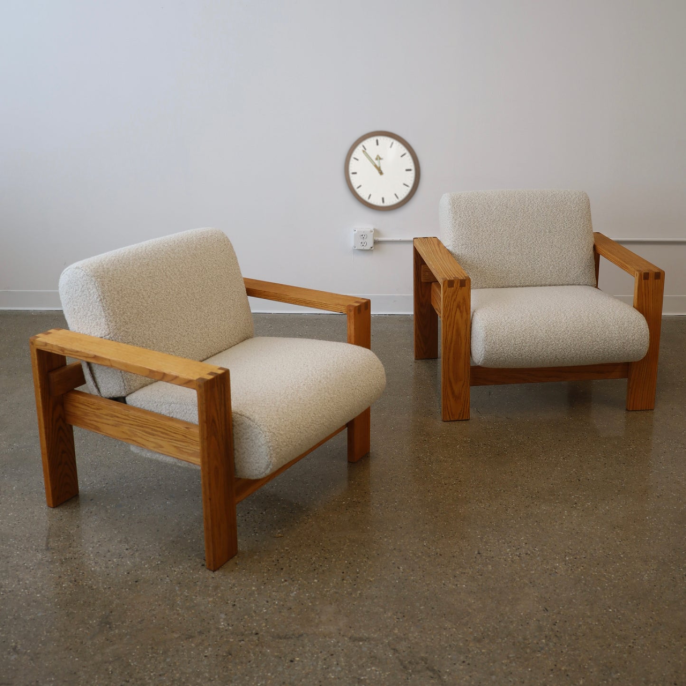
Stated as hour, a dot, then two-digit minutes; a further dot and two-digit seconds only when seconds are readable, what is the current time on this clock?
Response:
11.54
